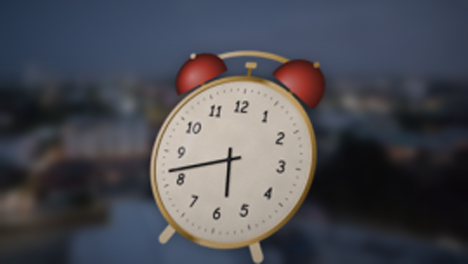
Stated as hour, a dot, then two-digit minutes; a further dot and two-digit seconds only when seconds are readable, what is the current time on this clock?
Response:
5.42
